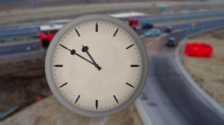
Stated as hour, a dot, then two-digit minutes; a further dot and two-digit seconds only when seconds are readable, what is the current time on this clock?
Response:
10.50
